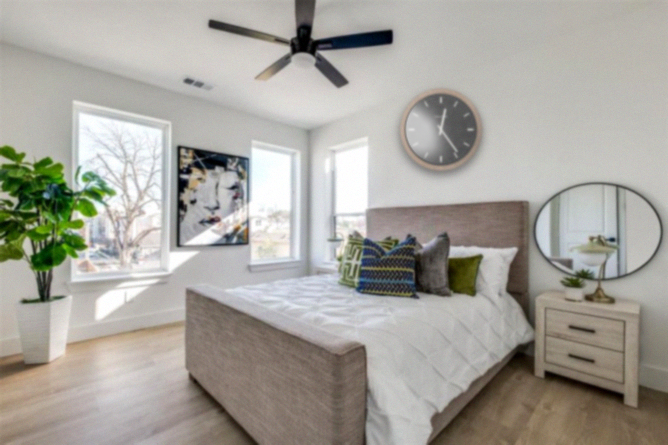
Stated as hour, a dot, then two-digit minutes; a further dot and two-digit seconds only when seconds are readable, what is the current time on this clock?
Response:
12.24
